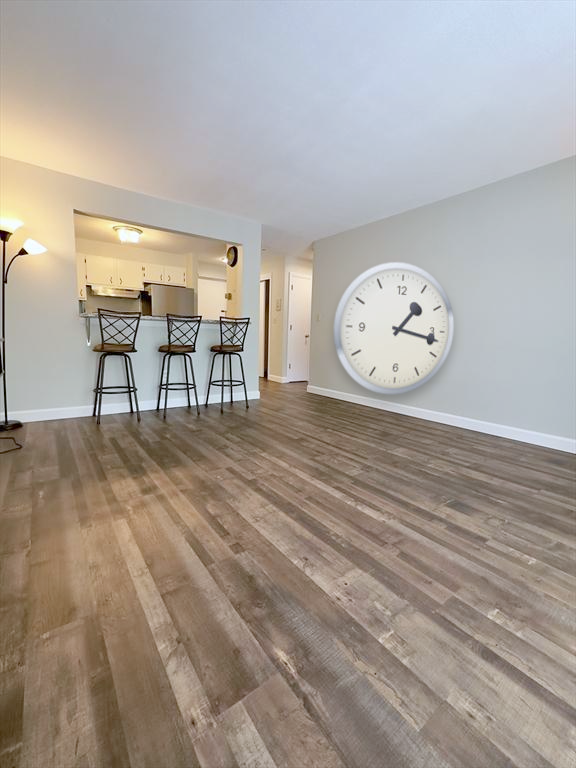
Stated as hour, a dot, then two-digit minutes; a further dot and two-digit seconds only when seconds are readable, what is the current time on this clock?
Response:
1.17
